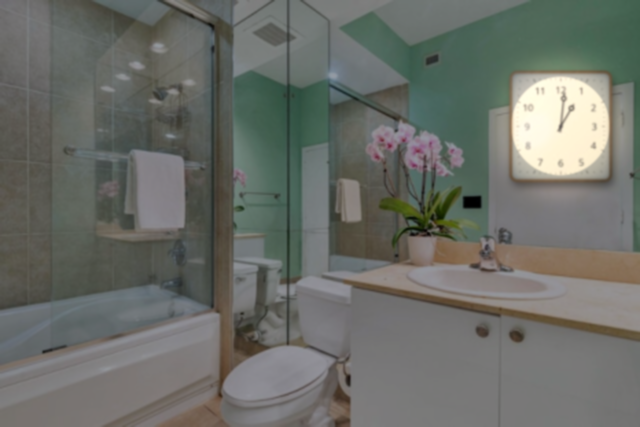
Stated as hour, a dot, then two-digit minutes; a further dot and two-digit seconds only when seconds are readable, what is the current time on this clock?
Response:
1.01
